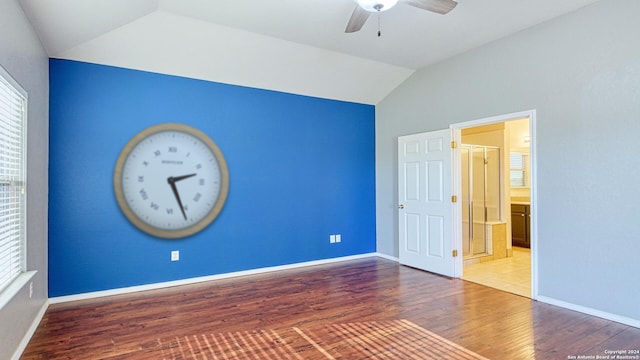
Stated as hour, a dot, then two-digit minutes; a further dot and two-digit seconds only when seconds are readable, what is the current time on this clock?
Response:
2.26
